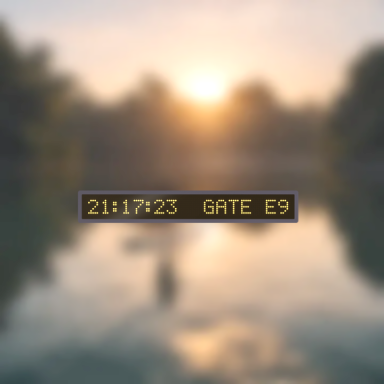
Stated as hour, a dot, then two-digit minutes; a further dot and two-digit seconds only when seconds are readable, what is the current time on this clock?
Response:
21.17.23
